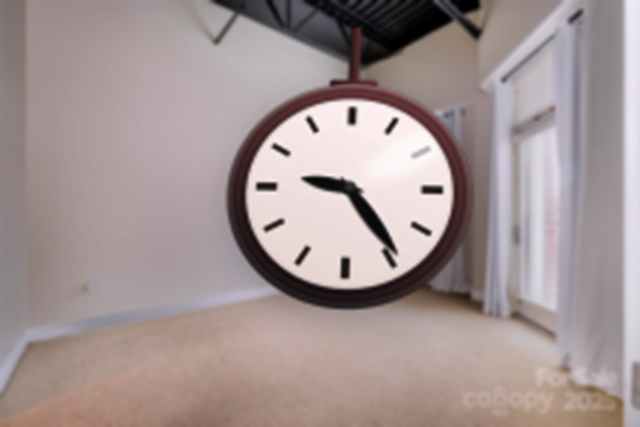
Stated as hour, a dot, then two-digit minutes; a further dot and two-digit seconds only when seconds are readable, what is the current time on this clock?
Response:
9.24
